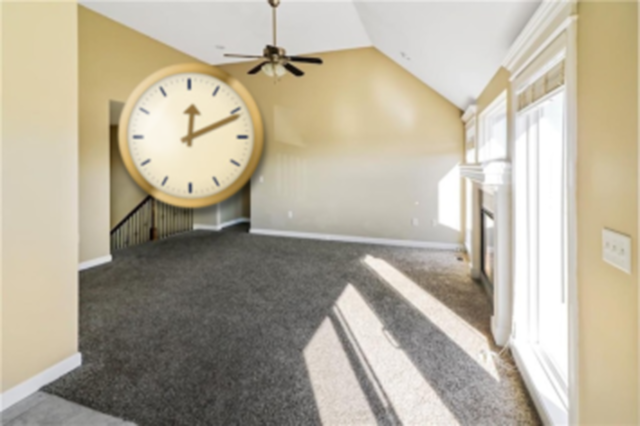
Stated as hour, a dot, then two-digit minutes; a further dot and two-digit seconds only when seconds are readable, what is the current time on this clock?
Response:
12.11
